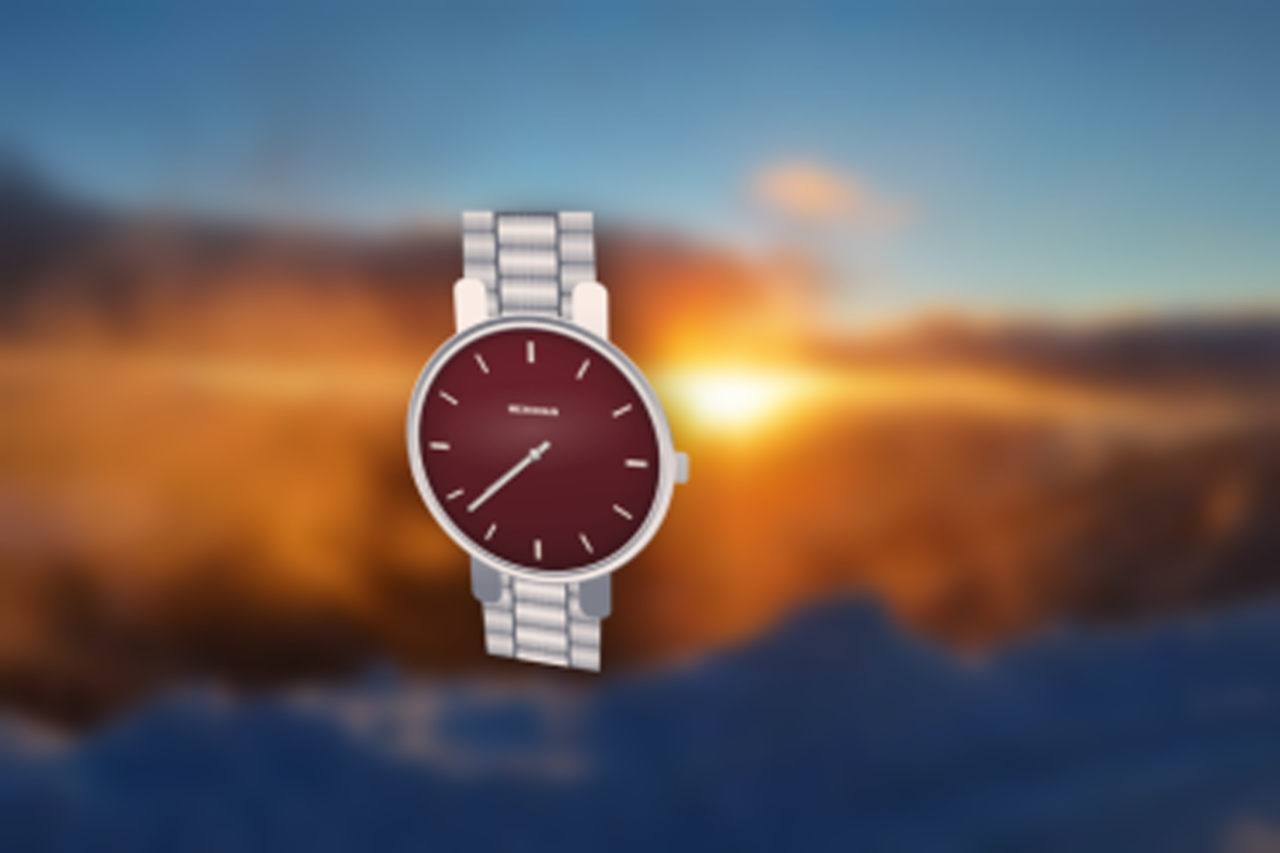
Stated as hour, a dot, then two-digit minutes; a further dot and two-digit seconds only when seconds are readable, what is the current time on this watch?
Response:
7.38
